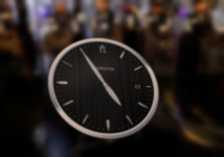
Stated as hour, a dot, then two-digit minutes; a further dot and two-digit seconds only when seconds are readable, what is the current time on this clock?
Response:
4.55
